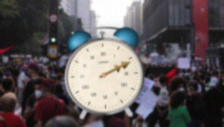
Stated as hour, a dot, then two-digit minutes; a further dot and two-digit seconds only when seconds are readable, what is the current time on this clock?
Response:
2.11
